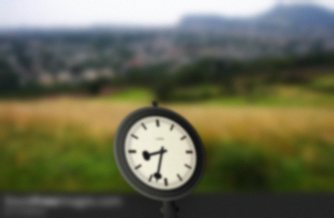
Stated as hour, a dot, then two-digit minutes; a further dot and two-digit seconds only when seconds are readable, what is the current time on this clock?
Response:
8.33
